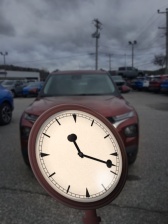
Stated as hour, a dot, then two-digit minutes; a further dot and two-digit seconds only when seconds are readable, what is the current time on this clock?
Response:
11.18
